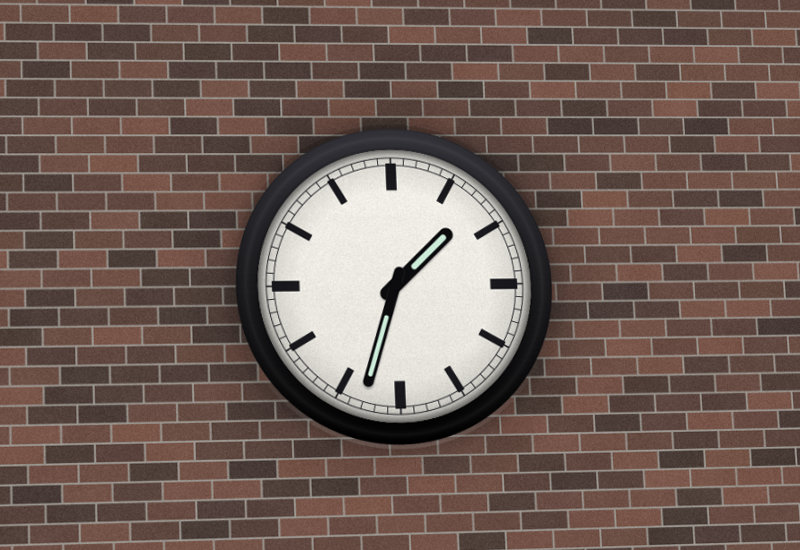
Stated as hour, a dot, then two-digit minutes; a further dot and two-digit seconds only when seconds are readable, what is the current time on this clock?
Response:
1.33
